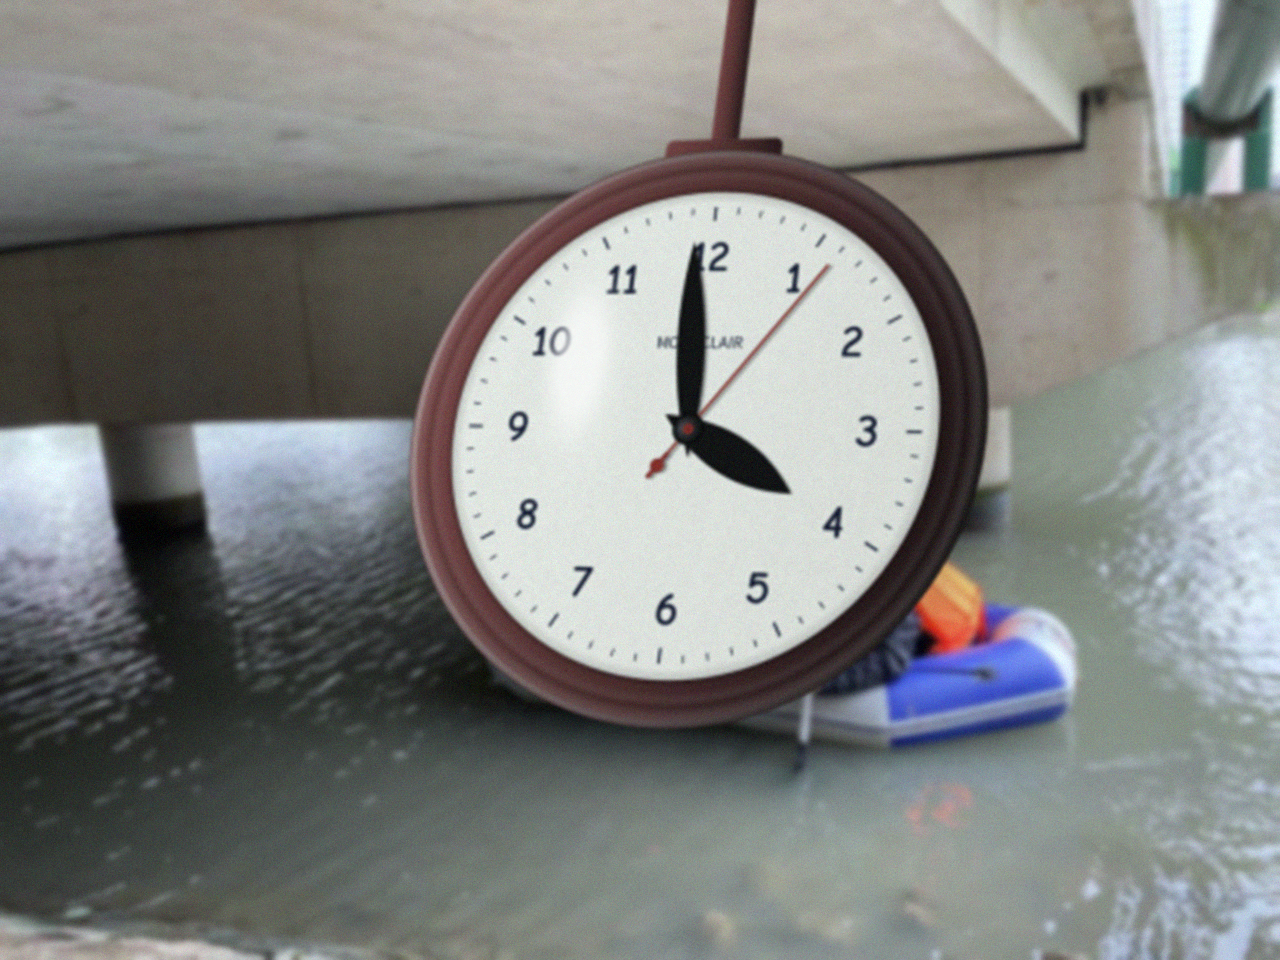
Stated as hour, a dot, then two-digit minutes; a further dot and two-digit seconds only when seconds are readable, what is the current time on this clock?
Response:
3.59.06
